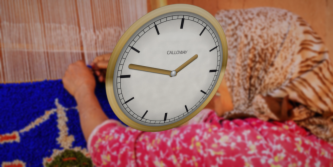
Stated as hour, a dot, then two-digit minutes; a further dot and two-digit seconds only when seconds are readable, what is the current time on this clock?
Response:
1.47
